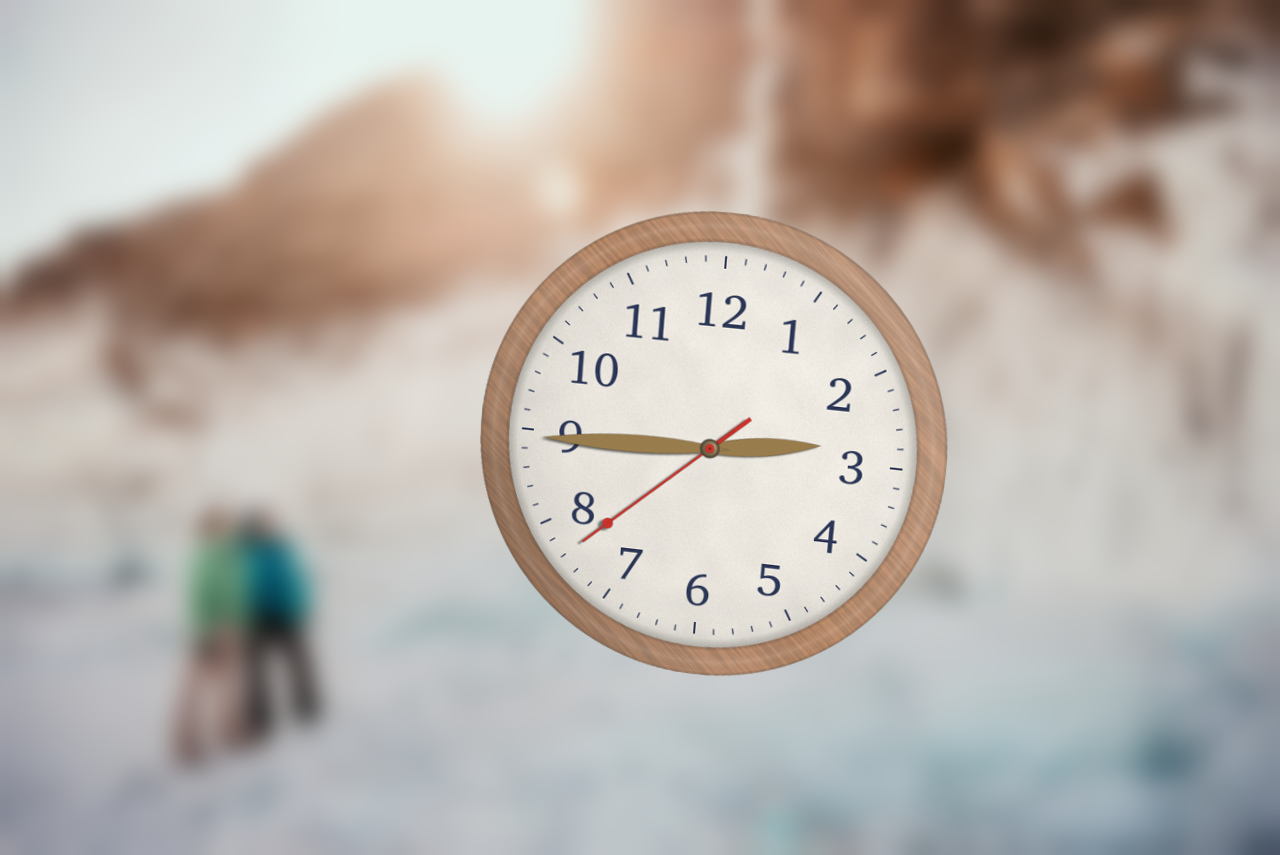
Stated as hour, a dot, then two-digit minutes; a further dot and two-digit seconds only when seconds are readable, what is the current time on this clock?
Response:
2.44.38
